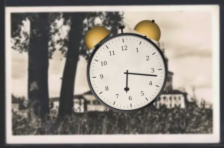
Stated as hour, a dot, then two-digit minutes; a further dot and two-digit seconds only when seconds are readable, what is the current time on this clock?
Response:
6.17
